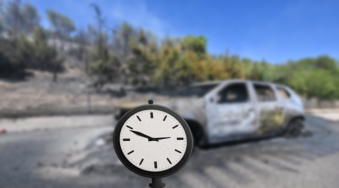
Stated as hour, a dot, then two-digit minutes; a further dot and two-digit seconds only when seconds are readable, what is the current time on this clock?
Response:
2.49
